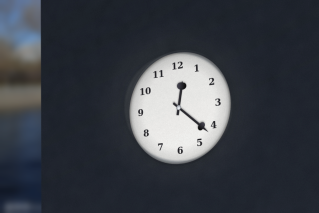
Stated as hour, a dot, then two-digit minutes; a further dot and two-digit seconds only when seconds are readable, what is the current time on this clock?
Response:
12.22
